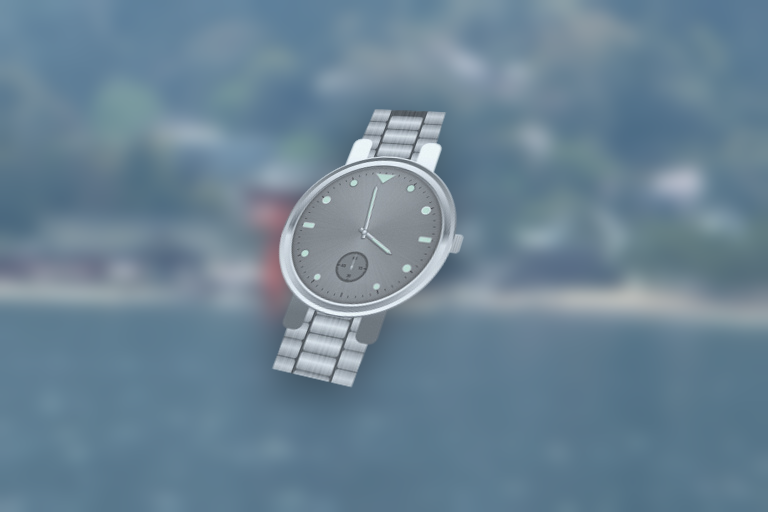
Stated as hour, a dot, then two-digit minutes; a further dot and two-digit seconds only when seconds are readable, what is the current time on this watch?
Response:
3.59
